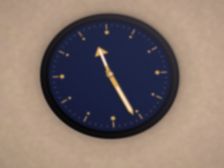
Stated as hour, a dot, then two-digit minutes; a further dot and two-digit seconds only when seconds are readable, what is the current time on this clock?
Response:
11.26
